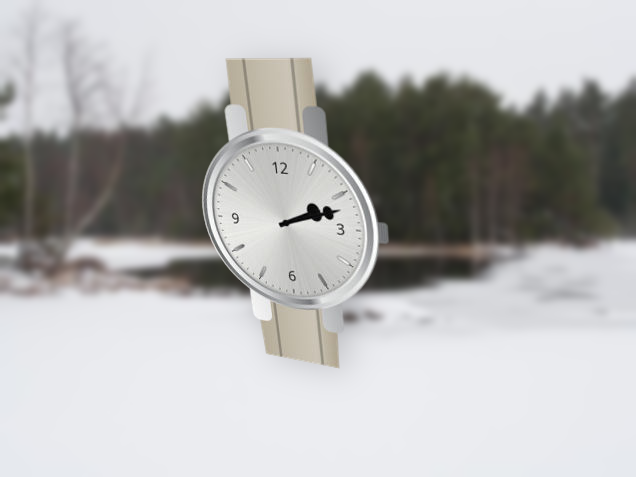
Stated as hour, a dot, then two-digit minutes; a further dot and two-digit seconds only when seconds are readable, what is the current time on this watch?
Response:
2.12
